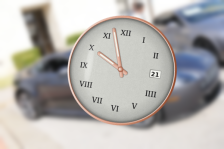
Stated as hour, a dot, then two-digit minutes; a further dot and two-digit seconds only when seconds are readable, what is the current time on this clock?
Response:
9.57
